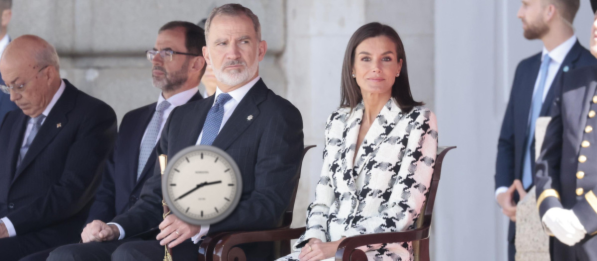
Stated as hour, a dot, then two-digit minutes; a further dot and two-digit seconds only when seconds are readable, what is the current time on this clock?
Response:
2.40
